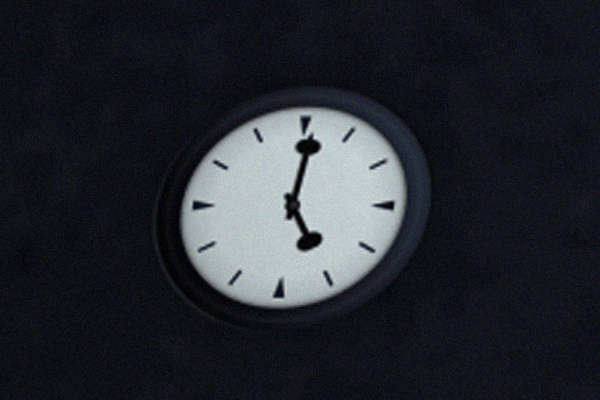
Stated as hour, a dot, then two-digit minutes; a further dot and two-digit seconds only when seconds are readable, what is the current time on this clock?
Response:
5.01
